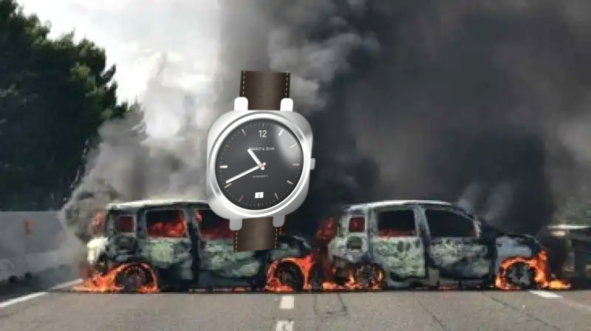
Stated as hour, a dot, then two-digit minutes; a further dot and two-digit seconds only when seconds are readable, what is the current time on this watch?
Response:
10.41
